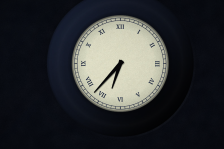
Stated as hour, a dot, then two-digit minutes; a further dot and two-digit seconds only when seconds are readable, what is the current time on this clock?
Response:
6.37
